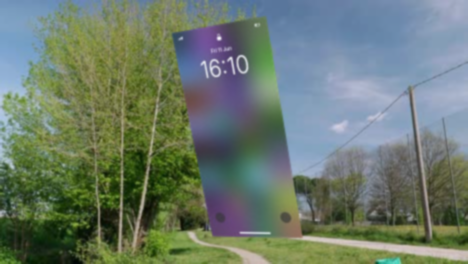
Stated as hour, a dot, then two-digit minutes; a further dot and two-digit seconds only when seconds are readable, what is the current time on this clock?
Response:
16.10
